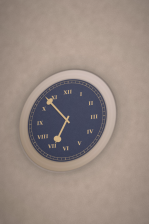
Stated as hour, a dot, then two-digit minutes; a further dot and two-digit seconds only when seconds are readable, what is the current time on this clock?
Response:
6.53
